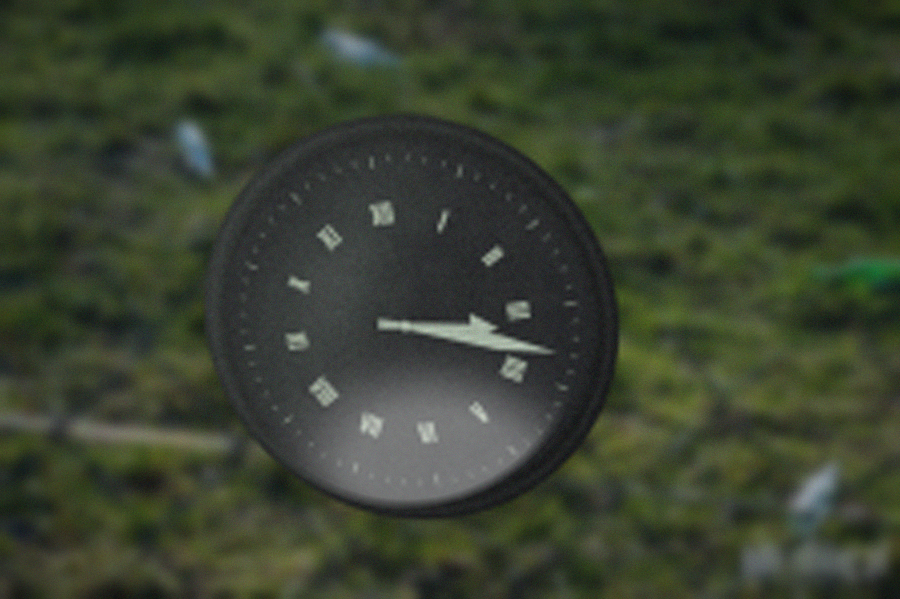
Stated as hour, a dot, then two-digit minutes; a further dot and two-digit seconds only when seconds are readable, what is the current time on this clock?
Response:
3.18
